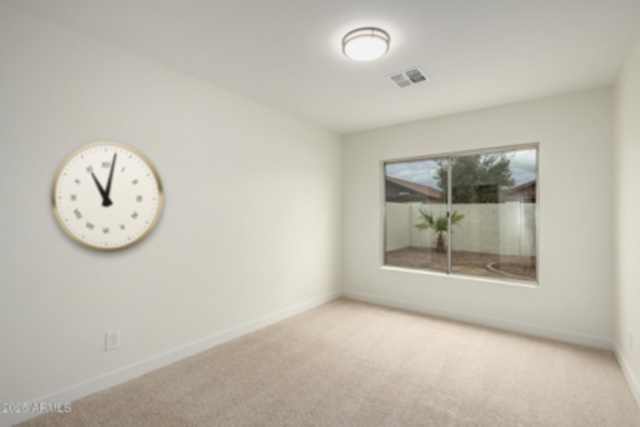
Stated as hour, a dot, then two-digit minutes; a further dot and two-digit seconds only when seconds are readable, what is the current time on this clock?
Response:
11.02
